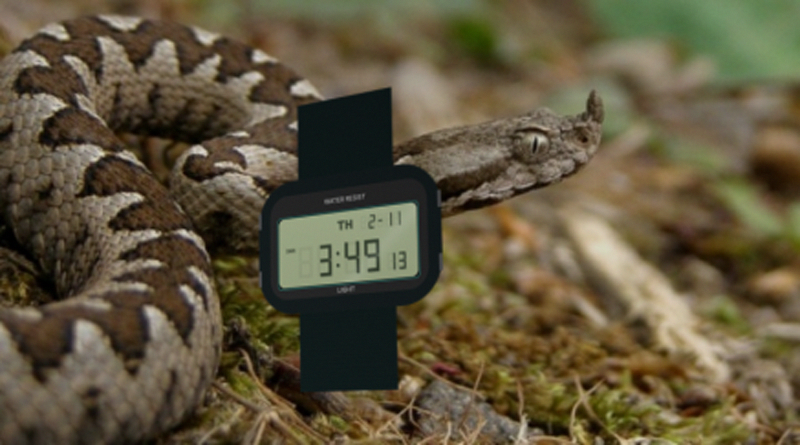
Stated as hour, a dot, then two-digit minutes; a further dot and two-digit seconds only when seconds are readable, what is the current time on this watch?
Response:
3.49.13
